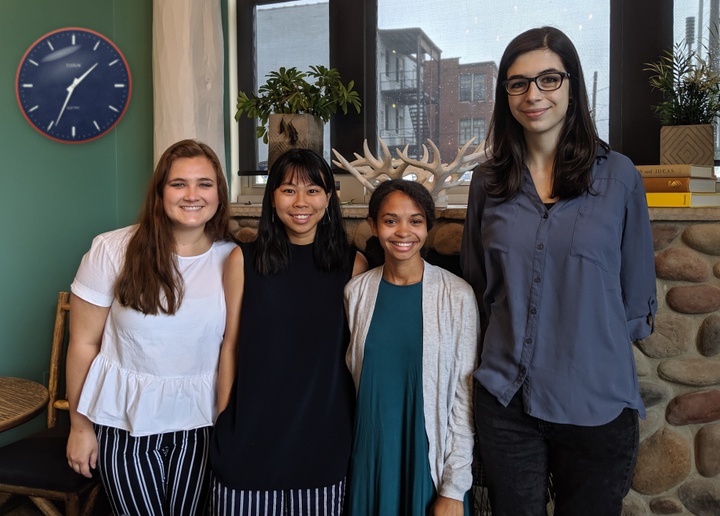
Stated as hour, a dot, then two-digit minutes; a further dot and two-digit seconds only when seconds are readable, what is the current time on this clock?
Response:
1.34
